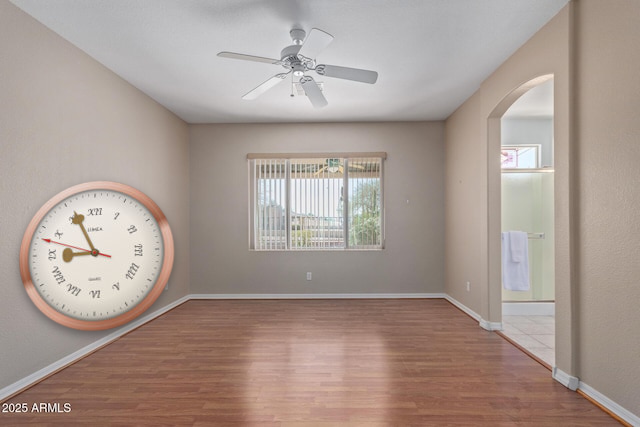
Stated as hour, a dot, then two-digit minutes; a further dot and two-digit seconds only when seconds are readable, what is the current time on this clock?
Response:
8.55.48
